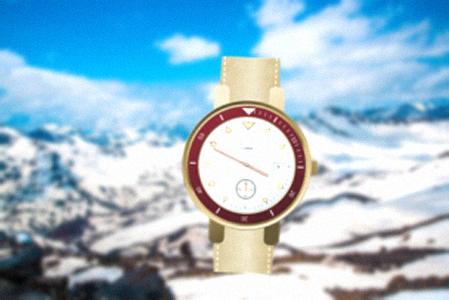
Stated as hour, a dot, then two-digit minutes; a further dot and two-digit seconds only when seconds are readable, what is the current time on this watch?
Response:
3.49
